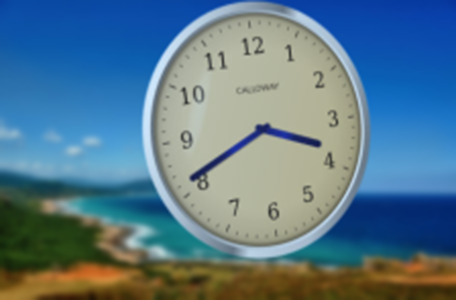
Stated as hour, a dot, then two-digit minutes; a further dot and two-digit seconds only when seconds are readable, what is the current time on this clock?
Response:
3.41
